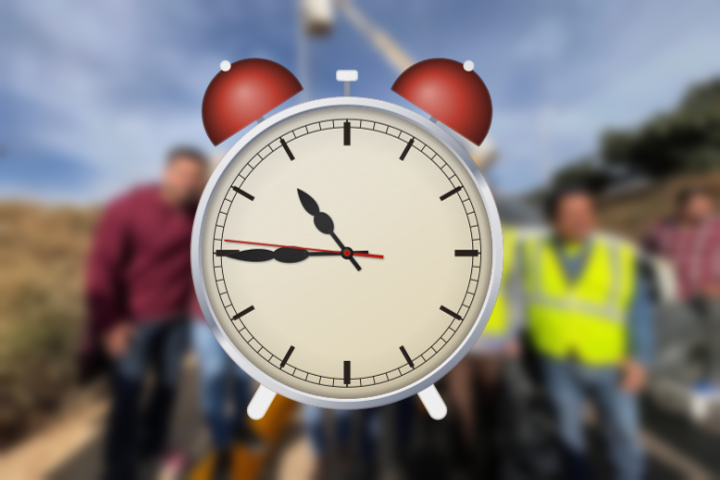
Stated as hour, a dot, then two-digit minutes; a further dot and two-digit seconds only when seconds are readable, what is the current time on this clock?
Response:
10.44.46
